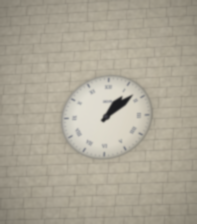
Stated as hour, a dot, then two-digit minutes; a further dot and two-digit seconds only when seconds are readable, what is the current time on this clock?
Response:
1.08
